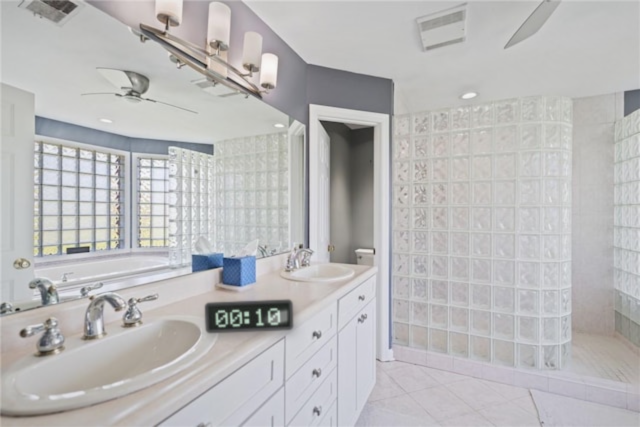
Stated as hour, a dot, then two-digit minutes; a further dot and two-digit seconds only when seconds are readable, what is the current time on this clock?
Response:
0.10
